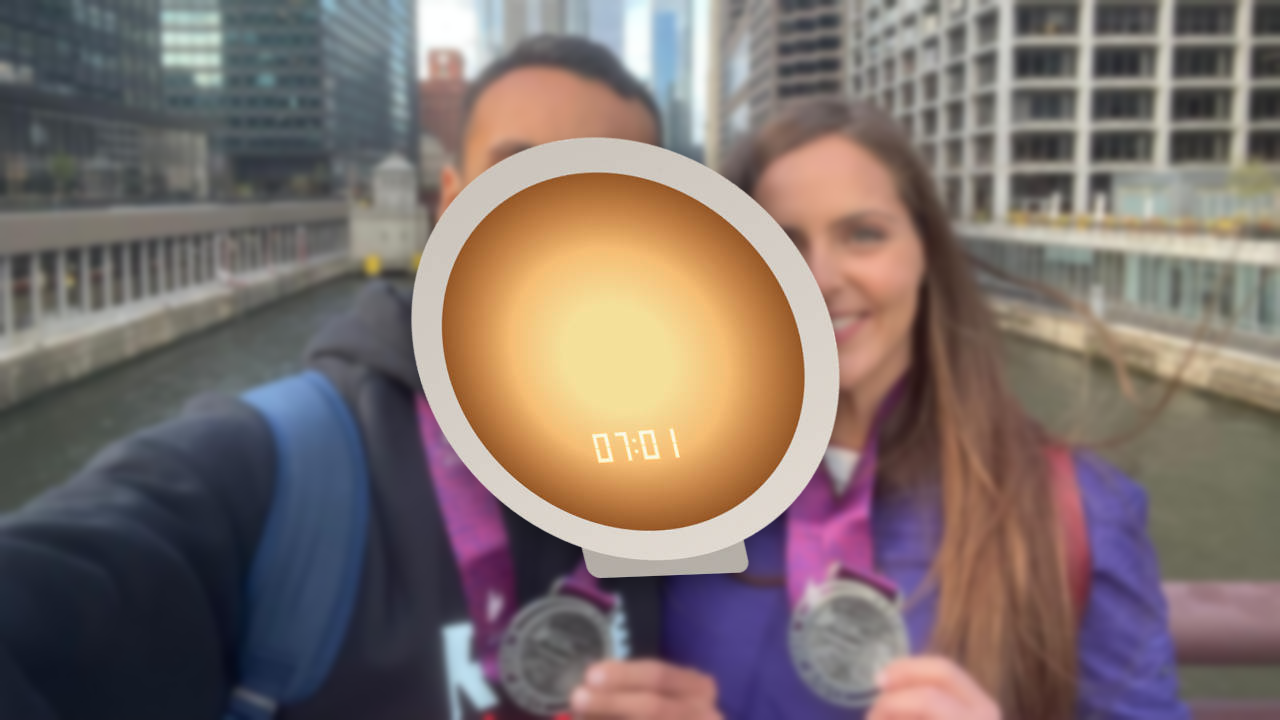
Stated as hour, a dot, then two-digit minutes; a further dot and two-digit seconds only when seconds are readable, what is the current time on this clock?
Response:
7.01
